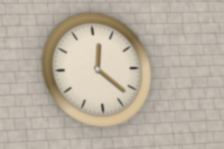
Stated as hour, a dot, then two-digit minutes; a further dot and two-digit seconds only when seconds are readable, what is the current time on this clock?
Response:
12.22
